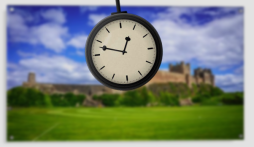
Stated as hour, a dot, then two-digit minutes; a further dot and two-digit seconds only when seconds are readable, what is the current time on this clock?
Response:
12.48
